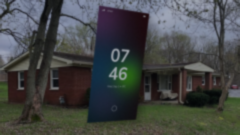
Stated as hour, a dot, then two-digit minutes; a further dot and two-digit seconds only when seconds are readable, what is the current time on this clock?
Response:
7.46
